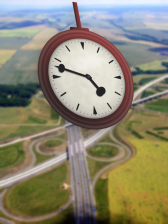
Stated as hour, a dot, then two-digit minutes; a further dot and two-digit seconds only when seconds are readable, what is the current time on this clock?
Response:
4.48
